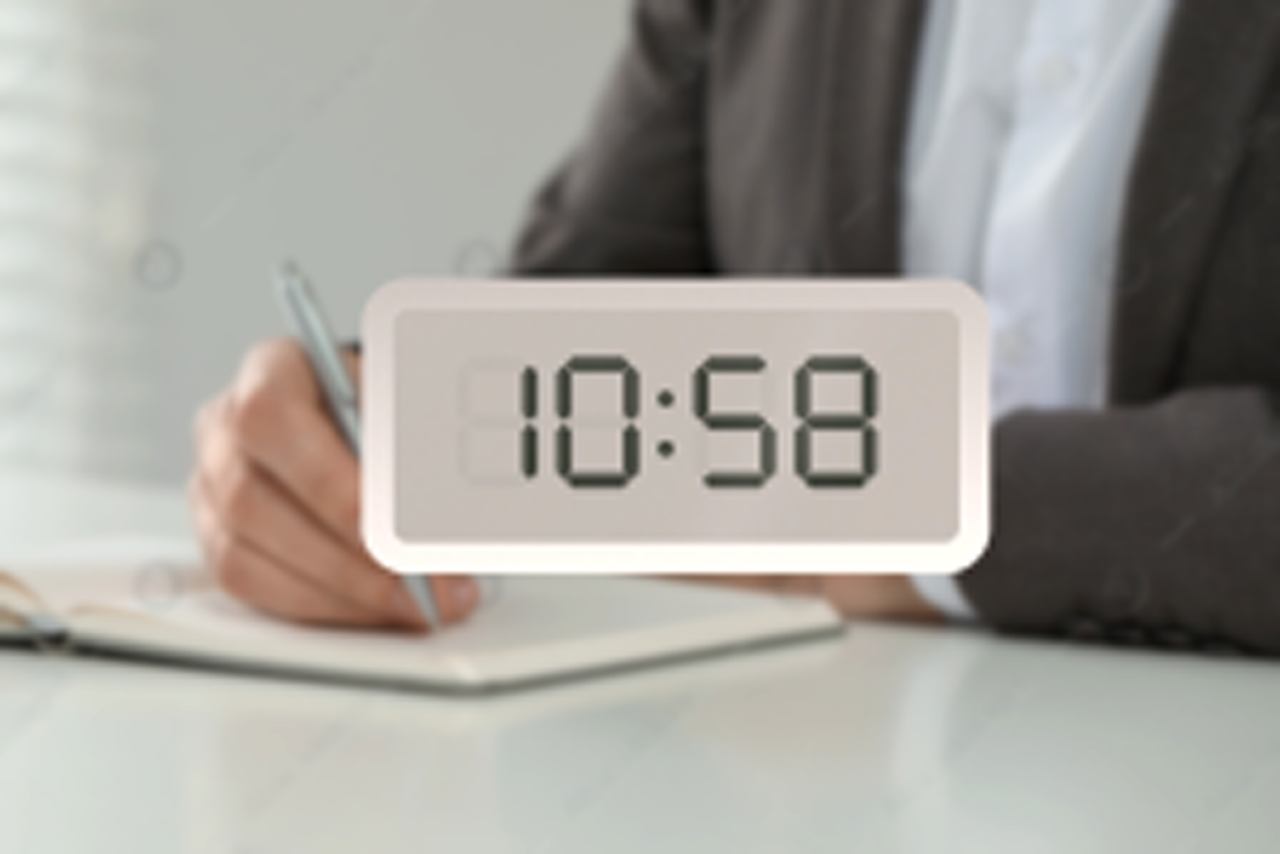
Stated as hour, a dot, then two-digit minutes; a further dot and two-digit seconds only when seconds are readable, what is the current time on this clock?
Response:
10.58
